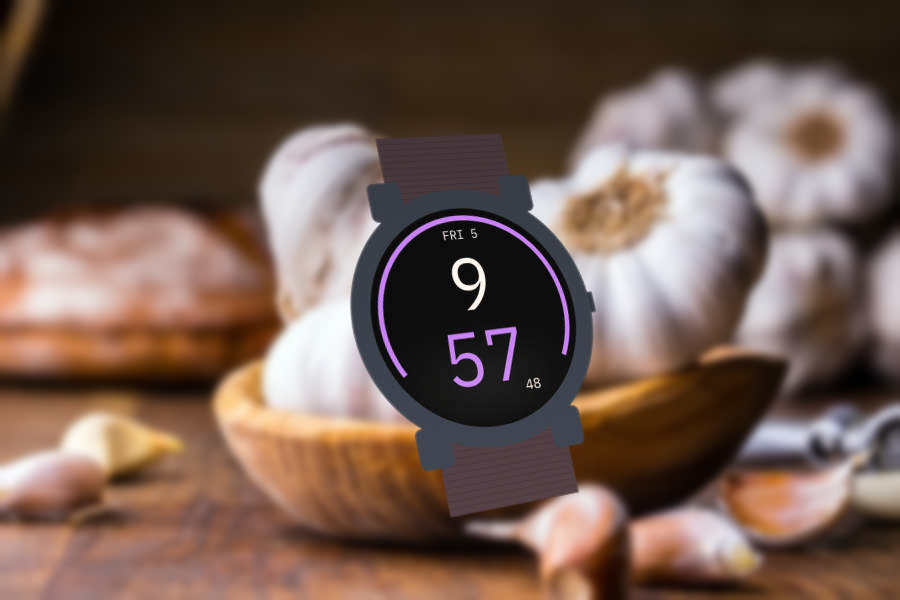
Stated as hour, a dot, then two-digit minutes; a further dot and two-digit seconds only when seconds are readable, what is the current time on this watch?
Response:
9.57.48
